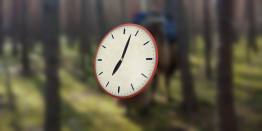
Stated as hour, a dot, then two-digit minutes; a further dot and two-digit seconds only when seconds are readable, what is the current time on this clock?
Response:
7.03
